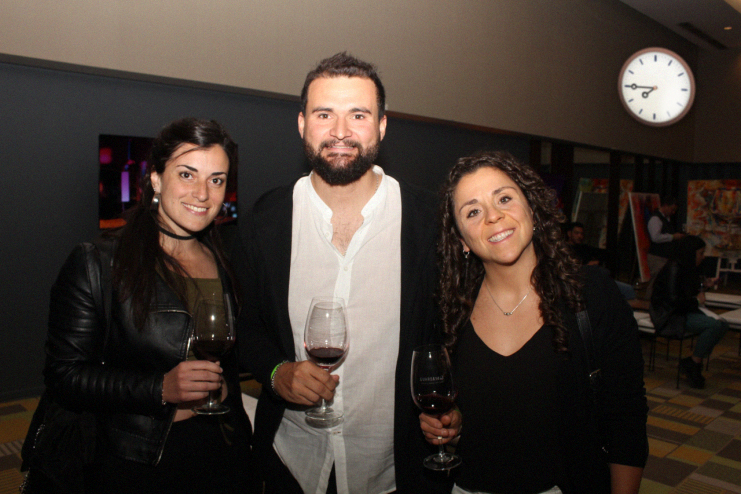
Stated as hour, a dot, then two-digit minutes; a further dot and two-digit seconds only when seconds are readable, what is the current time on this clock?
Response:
7.45
